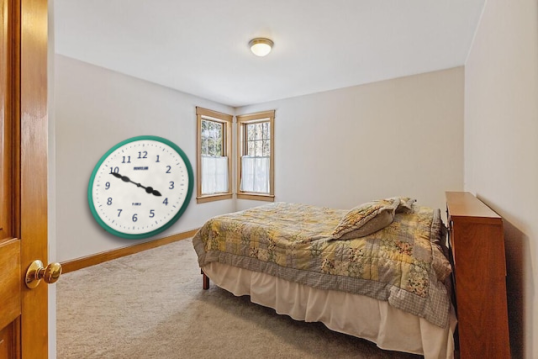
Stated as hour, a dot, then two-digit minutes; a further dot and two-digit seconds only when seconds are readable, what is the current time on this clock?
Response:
3.49
